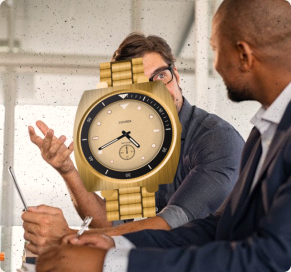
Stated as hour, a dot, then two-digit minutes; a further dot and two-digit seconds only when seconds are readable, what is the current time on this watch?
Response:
4.41
